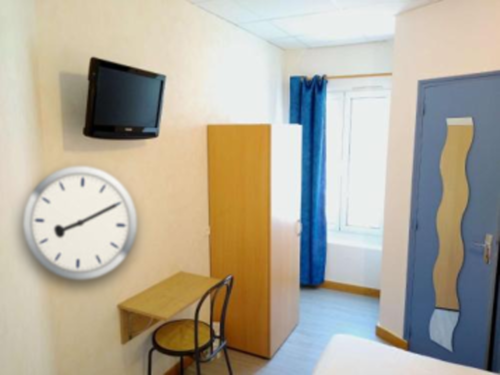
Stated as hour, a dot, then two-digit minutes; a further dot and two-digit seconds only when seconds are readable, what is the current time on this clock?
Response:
8.10
